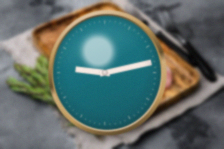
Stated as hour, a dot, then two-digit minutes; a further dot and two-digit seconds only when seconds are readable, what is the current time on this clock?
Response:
9.13
